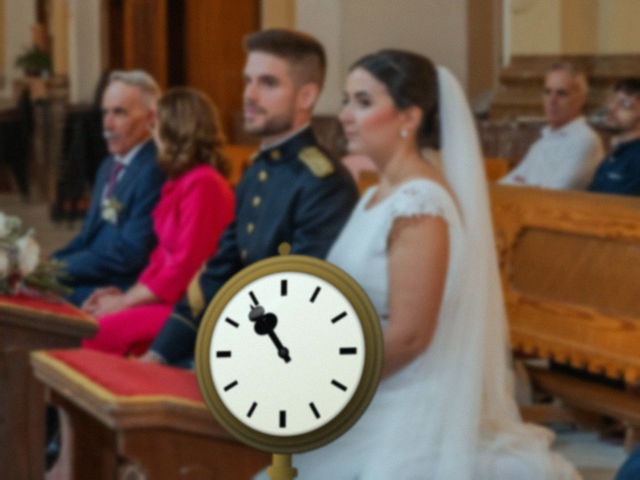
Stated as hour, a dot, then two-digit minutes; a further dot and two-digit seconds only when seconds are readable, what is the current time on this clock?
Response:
10.54
